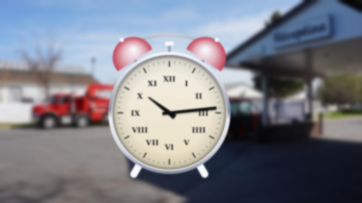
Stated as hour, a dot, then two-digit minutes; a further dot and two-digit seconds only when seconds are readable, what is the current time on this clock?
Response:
10.14
